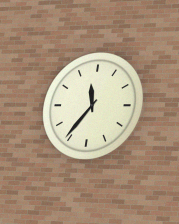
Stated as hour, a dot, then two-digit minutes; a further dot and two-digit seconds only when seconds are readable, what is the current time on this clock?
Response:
11.36
